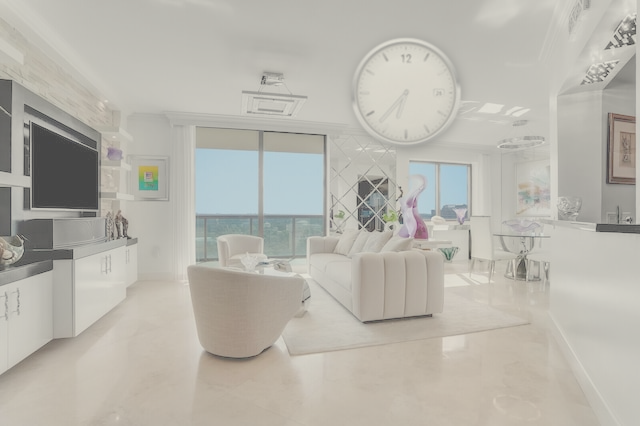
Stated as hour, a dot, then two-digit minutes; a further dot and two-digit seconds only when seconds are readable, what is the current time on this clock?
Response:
6.37
